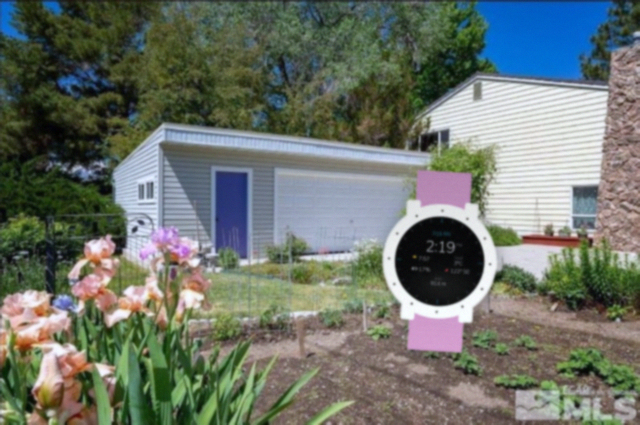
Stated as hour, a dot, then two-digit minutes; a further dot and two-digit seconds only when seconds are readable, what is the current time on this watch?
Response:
2.19
